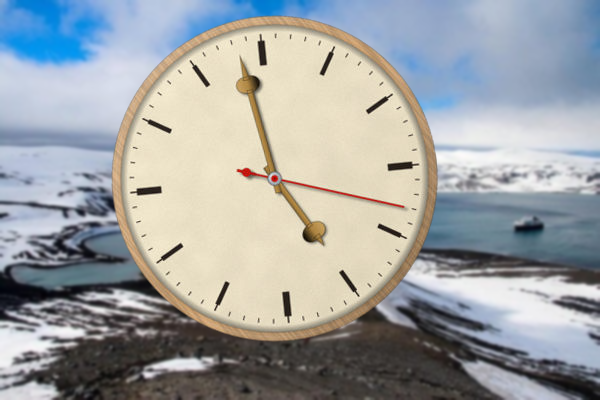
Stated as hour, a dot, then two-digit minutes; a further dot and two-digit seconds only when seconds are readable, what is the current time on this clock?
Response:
4.58.18
